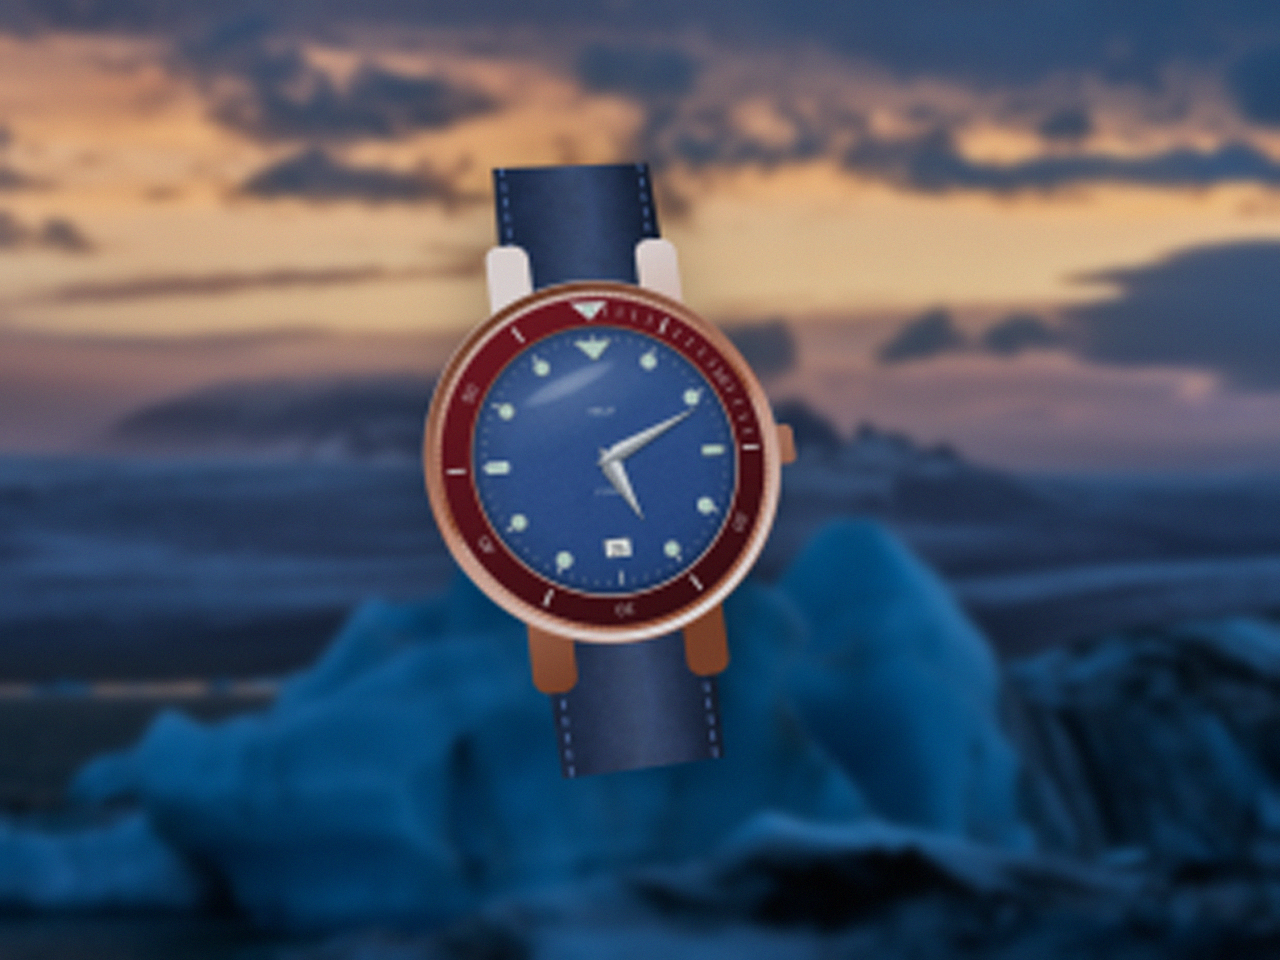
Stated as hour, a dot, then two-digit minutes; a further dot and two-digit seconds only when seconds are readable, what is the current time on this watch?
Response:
5.11
